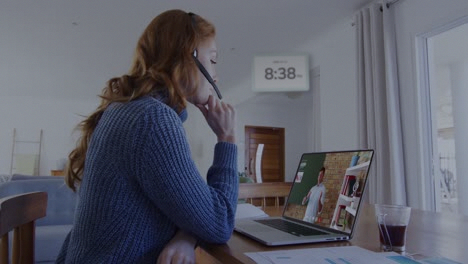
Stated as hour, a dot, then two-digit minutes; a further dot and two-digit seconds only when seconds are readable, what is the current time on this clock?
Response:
8.38
